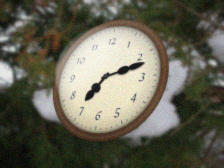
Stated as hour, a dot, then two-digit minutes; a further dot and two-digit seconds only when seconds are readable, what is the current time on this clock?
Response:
7.12
